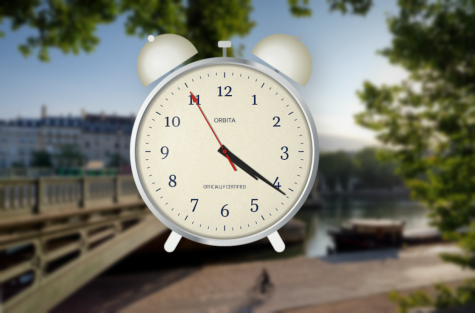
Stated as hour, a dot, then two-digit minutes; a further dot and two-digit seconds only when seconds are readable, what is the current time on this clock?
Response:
4.20.55
